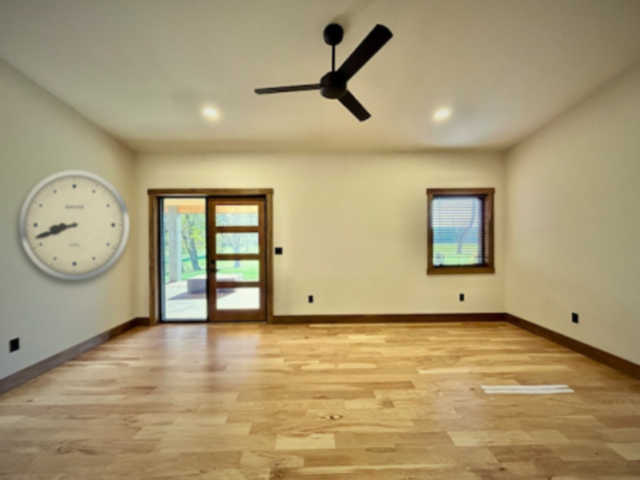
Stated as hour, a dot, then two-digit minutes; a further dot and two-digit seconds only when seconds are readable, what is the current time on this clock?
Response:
8.42
